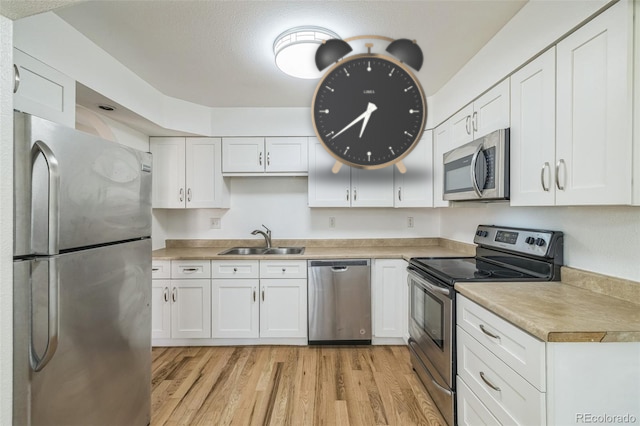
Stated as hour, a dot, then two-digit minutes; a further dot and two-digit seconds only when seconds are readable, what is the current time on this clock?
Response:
6.39
